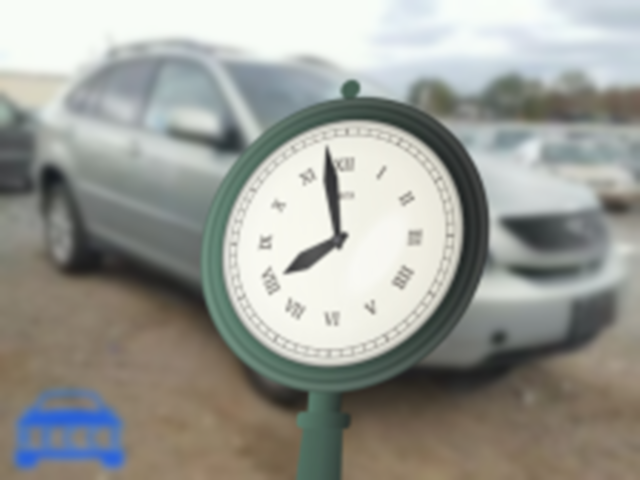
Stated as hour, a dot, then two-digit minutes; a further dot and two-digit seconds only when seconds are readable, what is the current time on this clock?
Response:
7.58
